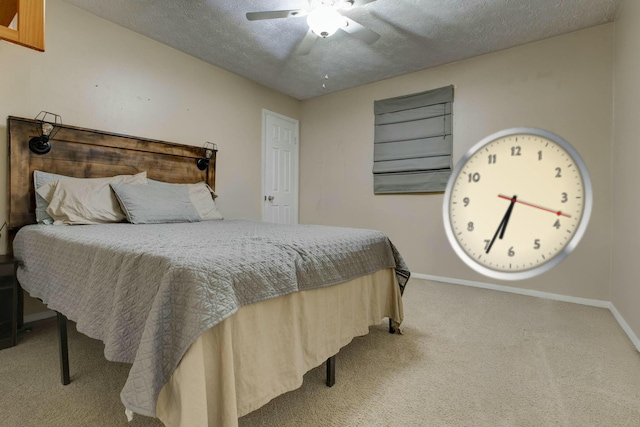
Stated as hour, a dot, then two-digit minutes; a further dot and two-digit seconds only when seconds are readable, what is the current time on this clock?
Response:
6.34.18
